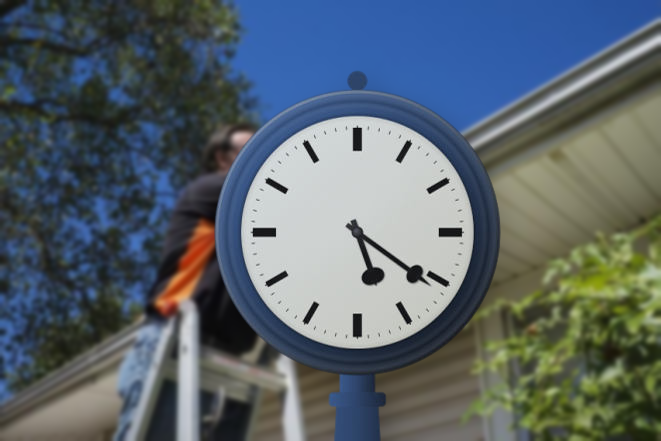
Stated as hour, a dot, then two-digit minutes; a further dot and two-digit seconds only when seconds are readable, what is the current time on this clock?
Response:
5.21
